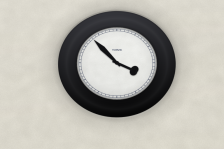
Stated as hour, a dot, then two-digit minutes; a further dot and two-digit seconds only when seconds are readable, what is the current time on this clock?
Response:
3.53
